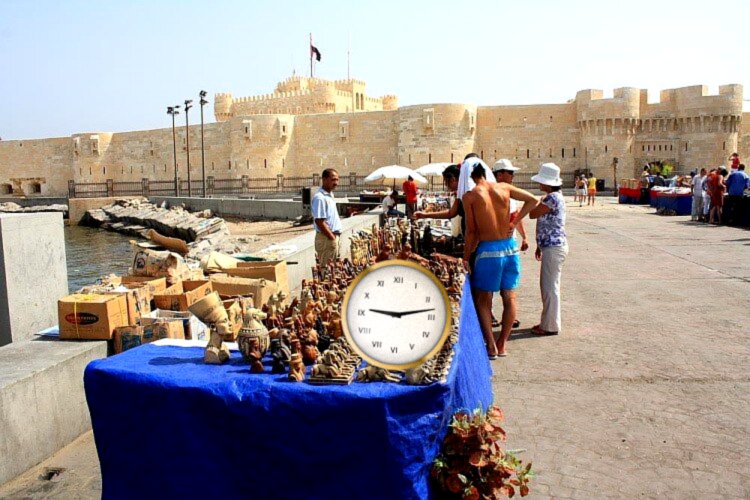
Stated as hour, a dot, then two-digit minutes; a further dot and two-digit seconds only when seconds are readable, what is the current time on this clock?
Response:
9.13
